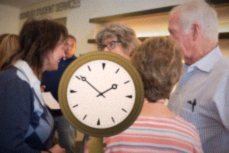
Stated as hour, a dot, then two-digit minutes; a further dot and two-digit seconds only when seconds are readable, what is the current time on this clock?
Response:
1.51
